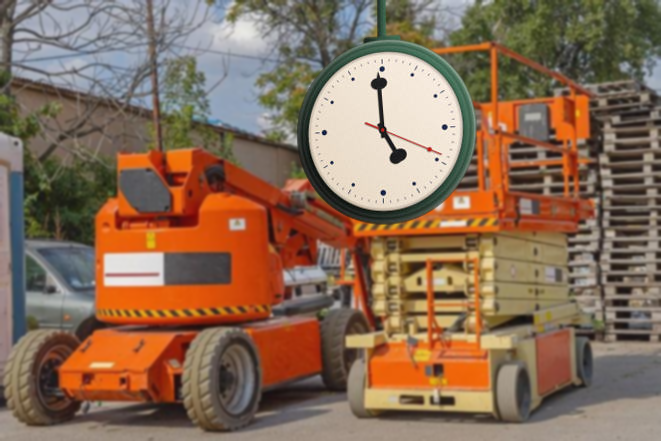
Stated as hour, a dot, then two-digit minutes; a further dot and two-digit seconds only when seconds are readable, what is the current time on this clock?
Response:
4.59.19
